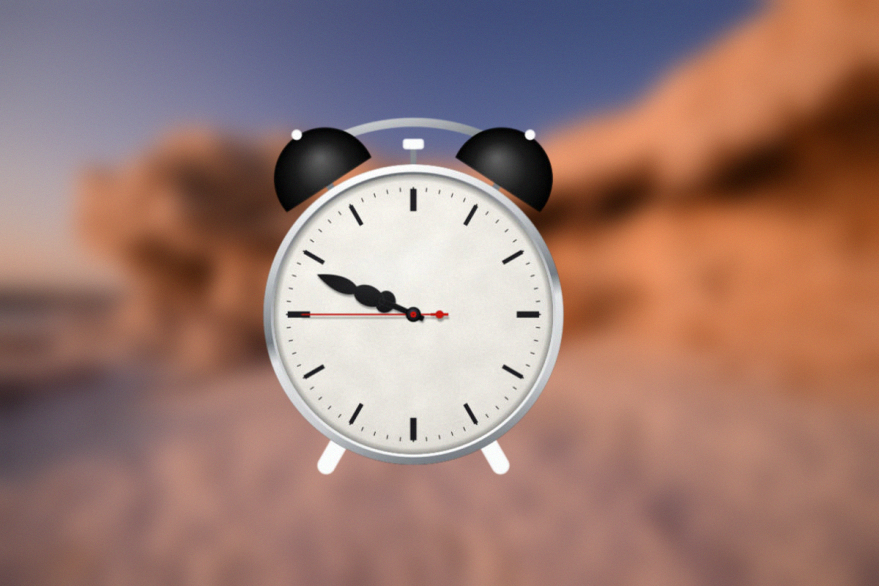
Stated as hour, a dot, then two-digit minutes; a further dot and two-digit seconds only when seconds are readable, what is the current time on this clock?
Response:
9.48.45
